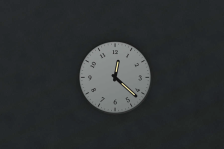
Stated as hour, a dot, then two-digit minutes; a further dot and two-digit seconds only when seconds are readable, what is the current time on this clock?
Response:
12.22
